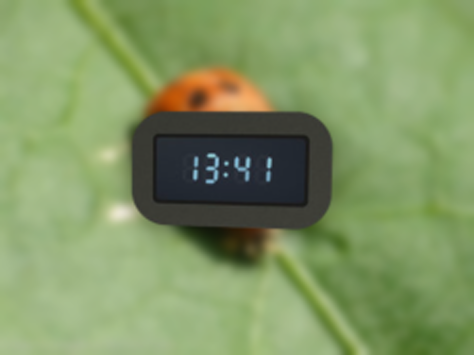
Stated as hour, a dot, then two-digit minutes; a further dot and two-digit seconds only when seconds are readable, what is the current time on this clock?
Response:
13.41
